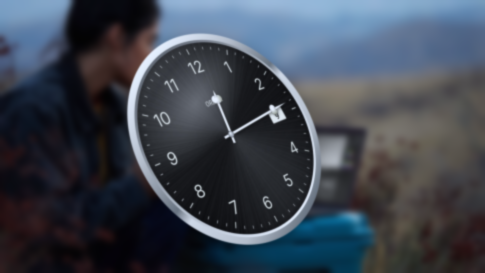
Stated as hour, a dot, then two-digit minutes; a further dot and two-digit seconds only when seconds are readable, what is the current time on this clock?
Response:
12.14
